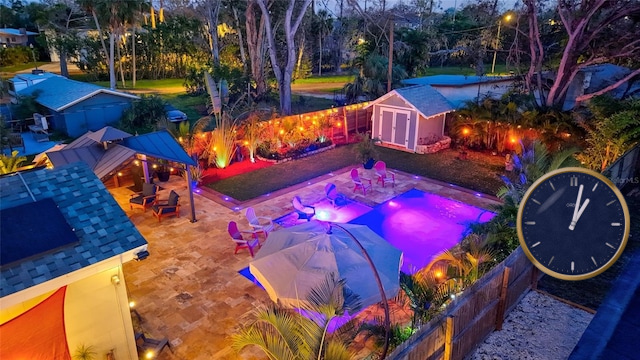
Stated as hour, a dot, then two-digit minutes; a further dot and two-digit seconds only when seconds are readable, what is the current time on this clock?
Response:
1.02
